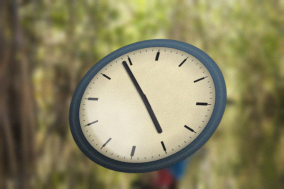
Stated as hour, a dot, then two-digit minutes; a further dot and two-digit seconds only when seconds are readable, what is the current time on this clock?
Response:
4.54
